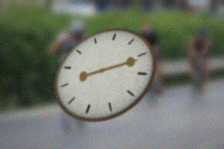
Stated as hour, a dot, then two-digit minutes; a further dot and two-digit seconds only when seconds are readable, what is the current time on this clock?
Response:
8.11
